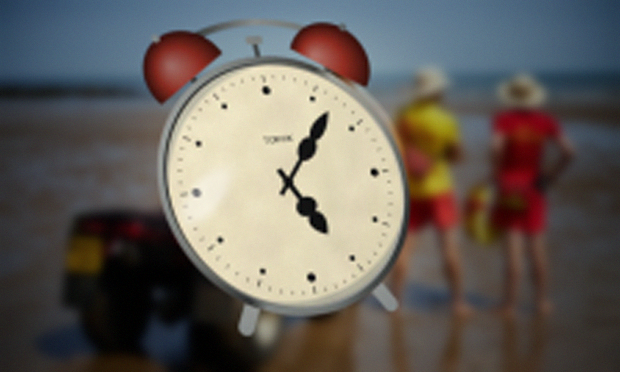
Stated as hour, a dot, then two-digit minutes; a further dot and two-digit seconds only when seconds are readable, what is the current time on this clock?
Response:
5.07
